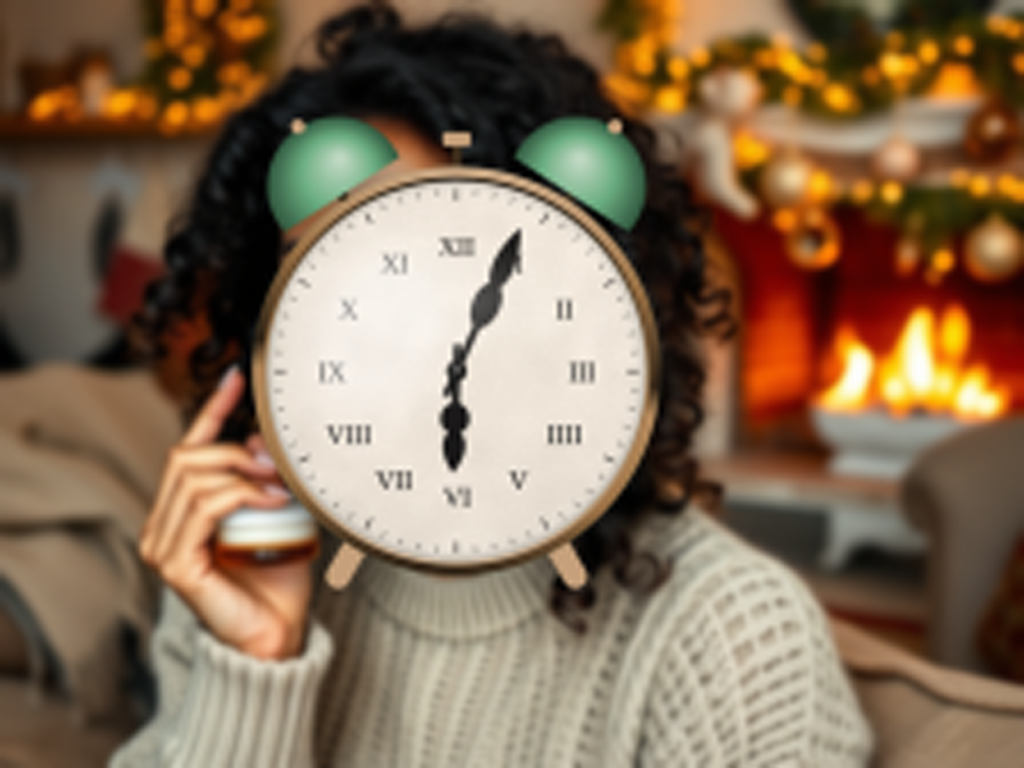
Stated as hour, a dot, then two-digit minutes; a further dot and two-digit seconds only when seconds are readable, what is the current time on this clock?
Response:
6.04
